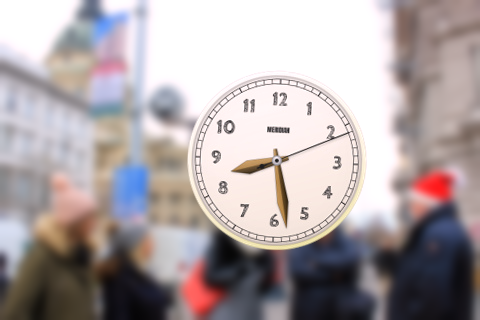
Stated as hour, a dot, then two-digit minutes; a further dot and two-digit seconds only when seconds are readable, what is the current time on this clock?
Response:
8.28.11
